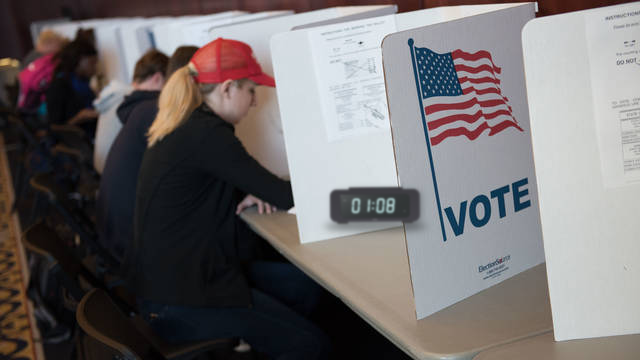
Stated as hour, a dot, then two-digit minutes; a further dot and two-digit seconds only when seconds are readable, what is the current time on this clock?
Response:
1.08
